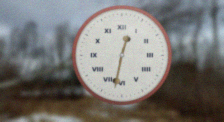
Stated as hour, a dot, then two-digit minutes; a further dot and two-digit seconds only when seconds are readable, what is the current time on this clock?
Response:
12.32
